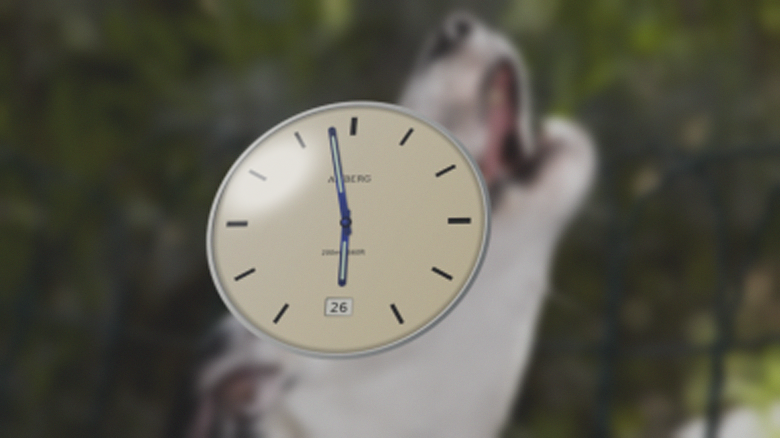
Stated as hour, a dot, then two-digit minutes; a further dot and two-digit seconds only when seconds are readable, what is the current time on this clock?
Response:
5.58
